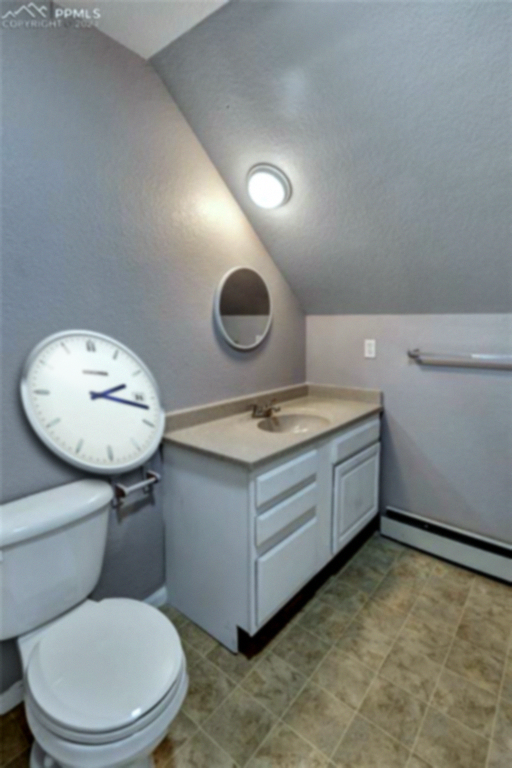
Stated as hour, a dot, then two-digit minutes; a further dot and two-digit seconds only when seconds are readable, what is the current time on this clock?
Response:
2.17
